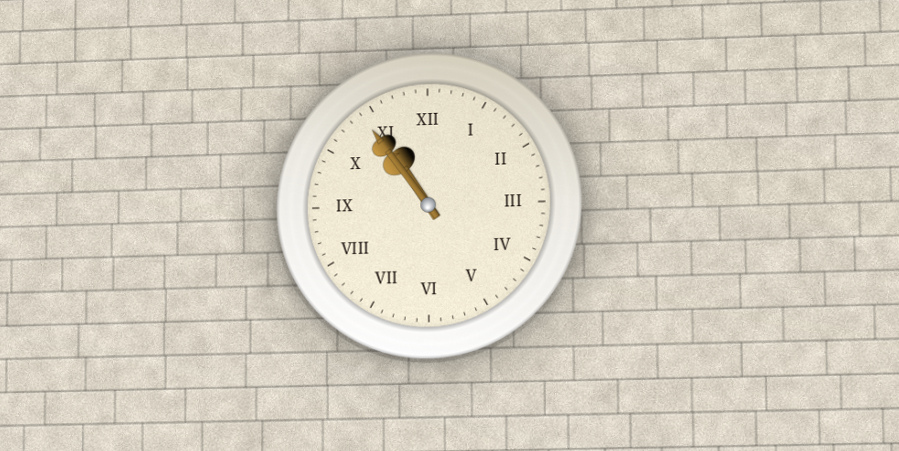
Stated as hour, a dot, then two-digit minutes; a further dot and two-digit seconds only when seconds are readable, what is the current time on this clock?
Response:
10.54
